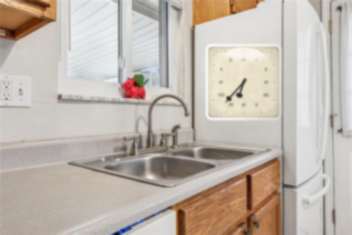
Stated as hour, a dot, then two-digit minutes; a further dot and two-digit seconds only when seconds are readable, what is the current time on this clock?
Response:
6.37
